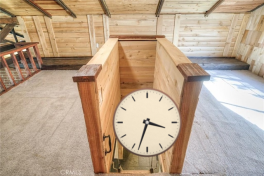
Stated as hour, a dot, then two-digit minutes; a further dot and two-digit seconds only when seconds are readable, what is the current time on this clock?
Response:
3.33
